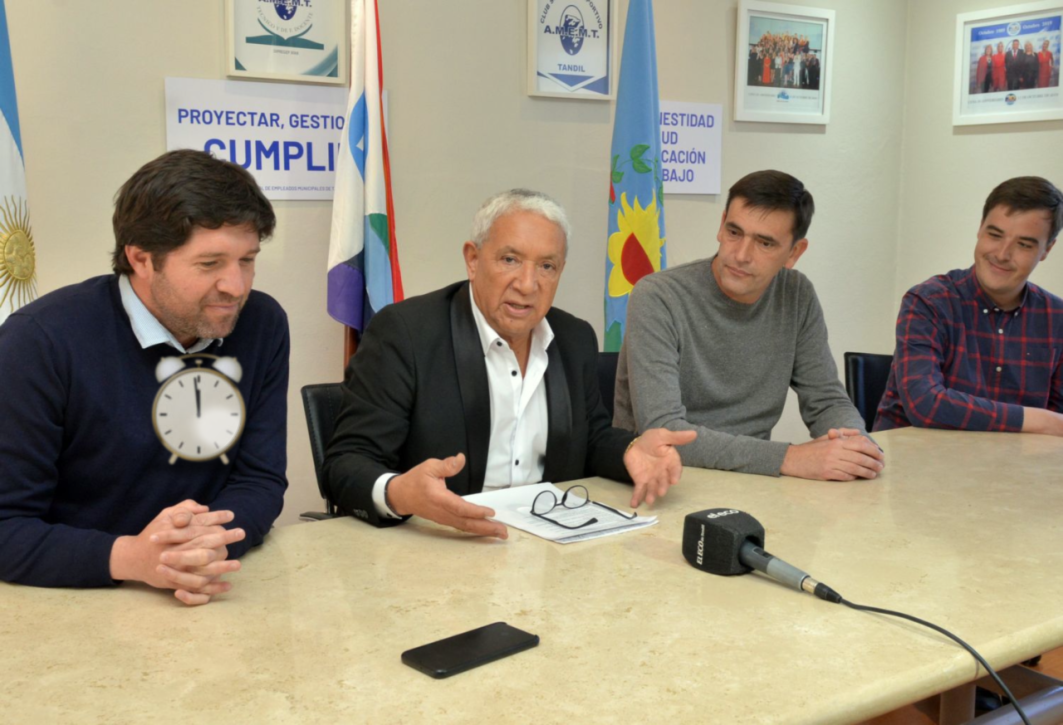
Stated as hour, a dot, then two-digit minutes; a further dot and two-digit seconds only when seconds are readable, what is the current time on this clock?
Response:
11.59
